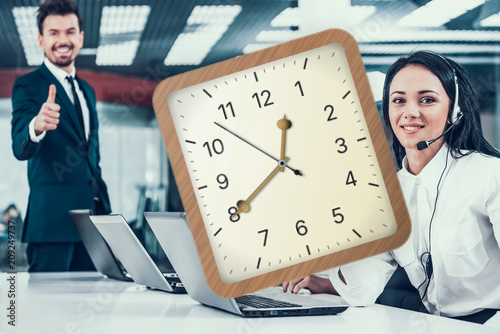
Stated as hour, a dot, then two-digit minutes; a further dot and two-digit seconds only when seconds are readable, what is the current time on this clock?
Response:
12.39.53
